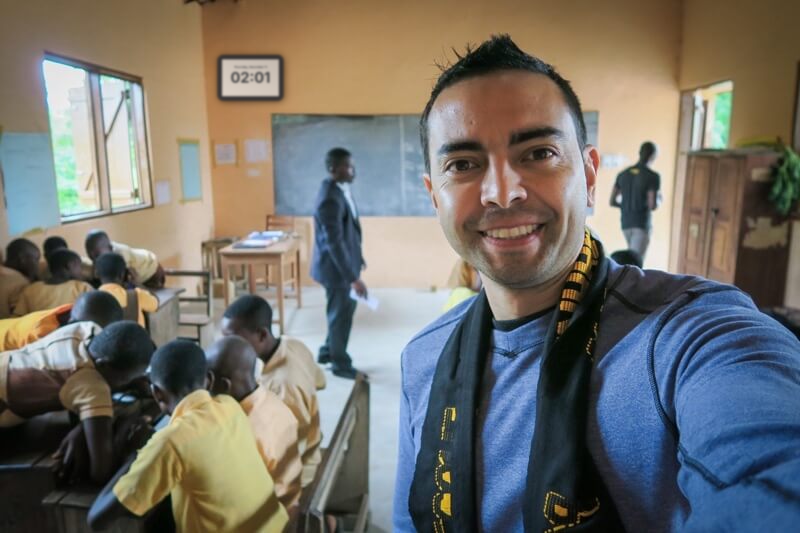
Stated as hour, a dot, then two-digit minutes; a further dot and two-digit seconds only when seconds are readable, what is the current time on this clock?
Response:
2.01
